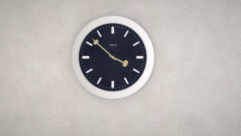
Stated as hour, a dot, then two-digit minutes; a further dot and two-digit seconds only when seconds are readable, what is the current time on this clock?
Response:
3.52
